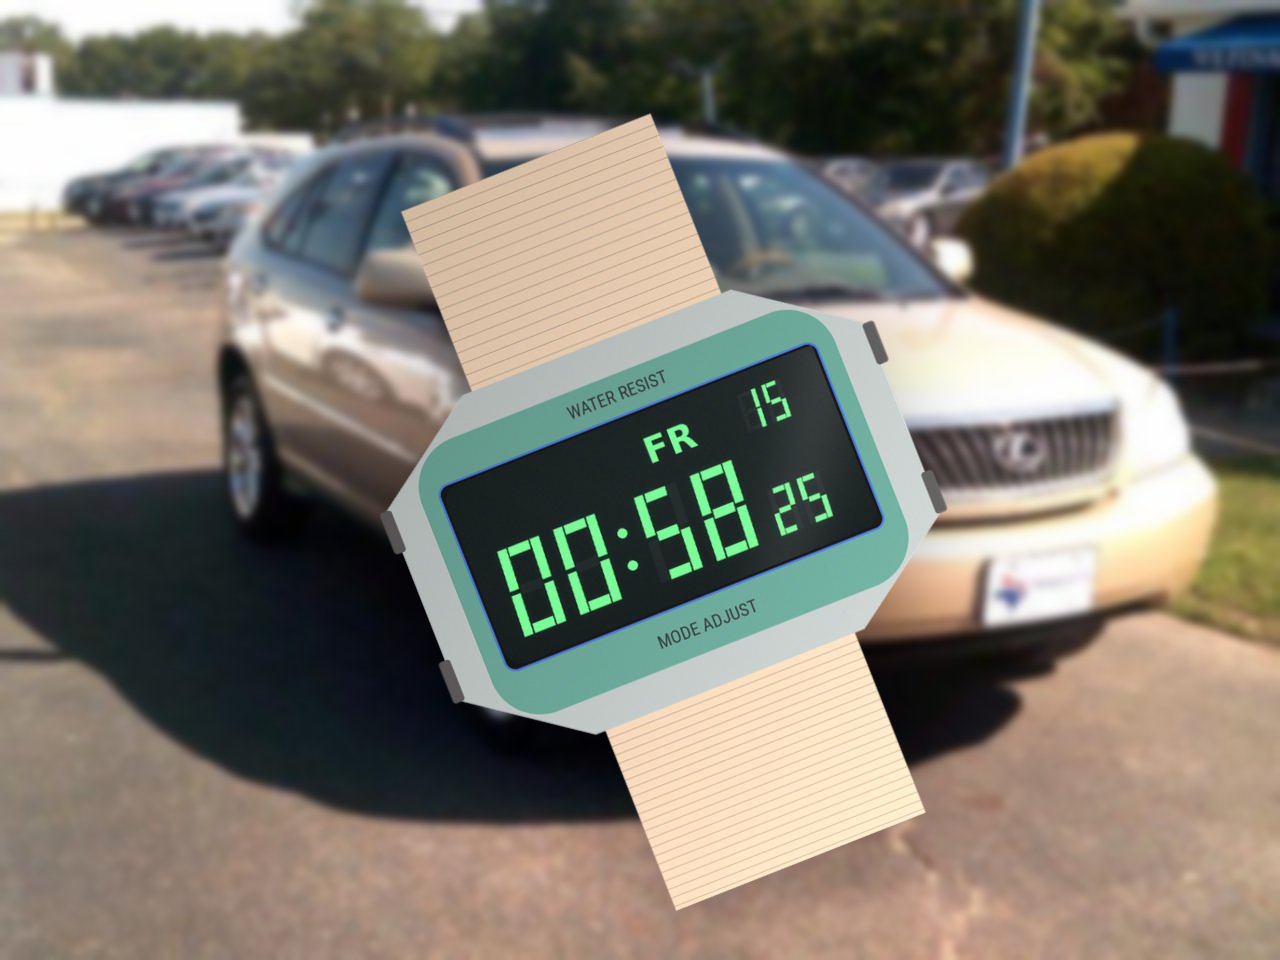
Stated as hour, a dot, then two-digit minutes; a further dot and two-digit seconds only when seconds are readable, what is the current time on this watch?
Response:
0.58.25
